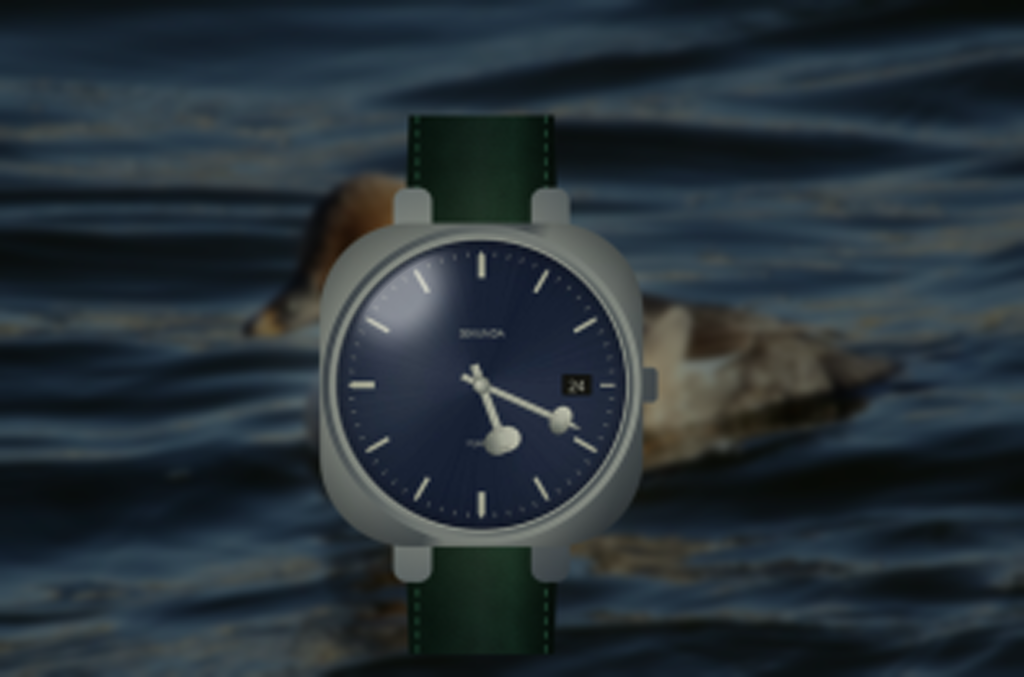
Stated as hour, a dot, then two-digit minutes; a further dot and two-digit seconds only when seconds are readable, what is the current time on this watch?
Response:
5.19
